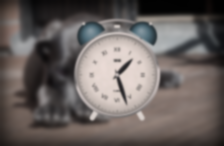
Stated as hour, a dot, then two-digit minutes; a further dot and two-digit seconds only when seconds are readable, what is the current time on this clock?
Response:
1.27
